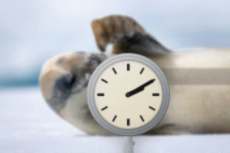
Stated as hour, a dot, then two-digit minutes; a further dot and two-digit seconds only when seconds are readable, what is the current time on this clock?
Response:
2.10
